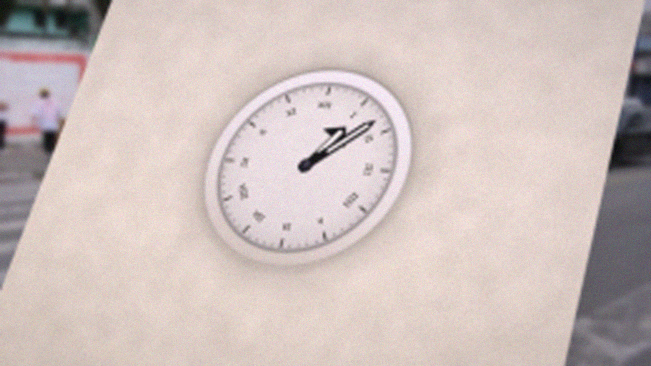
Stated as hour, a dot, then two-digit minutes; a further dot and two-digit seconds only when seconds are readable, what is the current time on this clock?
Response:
1.08
